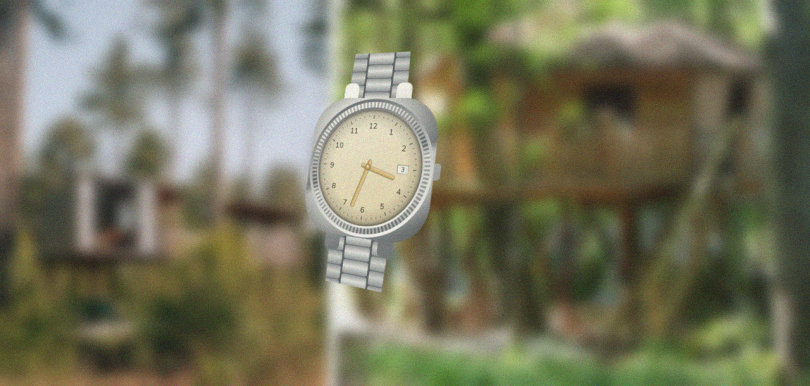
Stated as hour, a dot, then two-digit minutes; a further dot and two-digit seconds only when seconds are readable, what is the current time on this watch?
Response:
3.33
